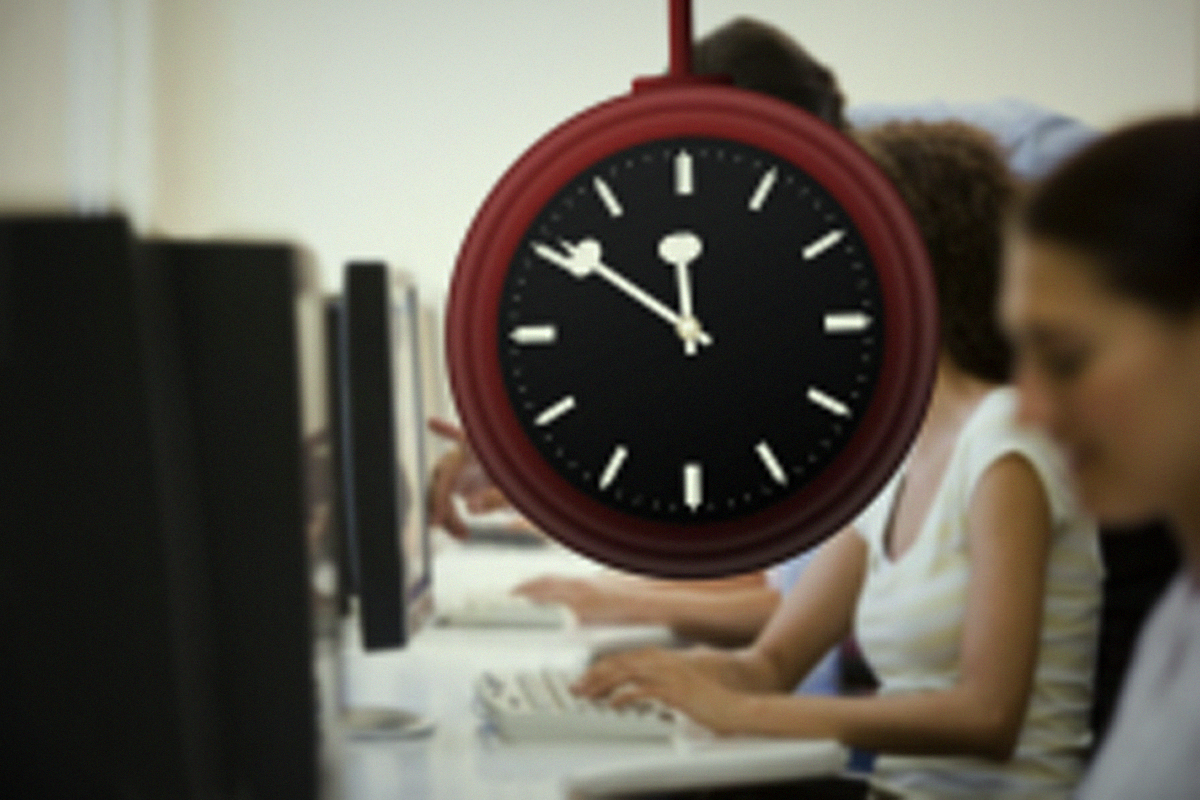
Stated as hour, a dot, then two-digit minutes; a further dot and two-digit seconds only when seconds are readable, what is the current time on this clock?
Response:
11.51
